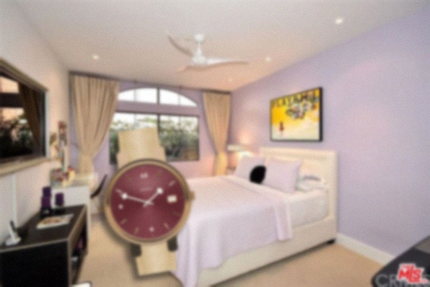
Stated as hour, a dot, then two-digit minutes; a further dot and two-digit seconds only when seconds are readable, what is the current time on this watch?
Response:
1.49
